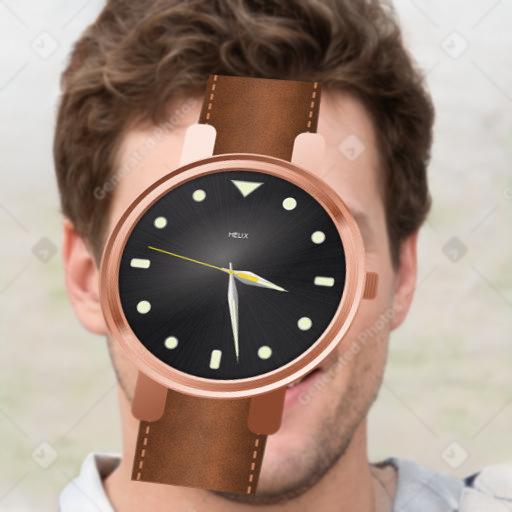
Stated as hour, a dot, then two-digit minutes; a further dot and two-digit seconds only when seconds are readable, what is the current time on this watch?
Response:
3.27.47
